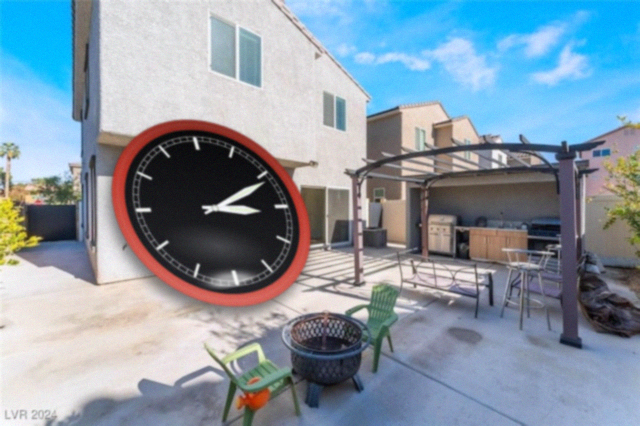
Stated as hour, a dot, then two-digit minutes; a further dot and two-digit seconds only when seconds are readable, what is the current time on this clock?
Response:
3.11
